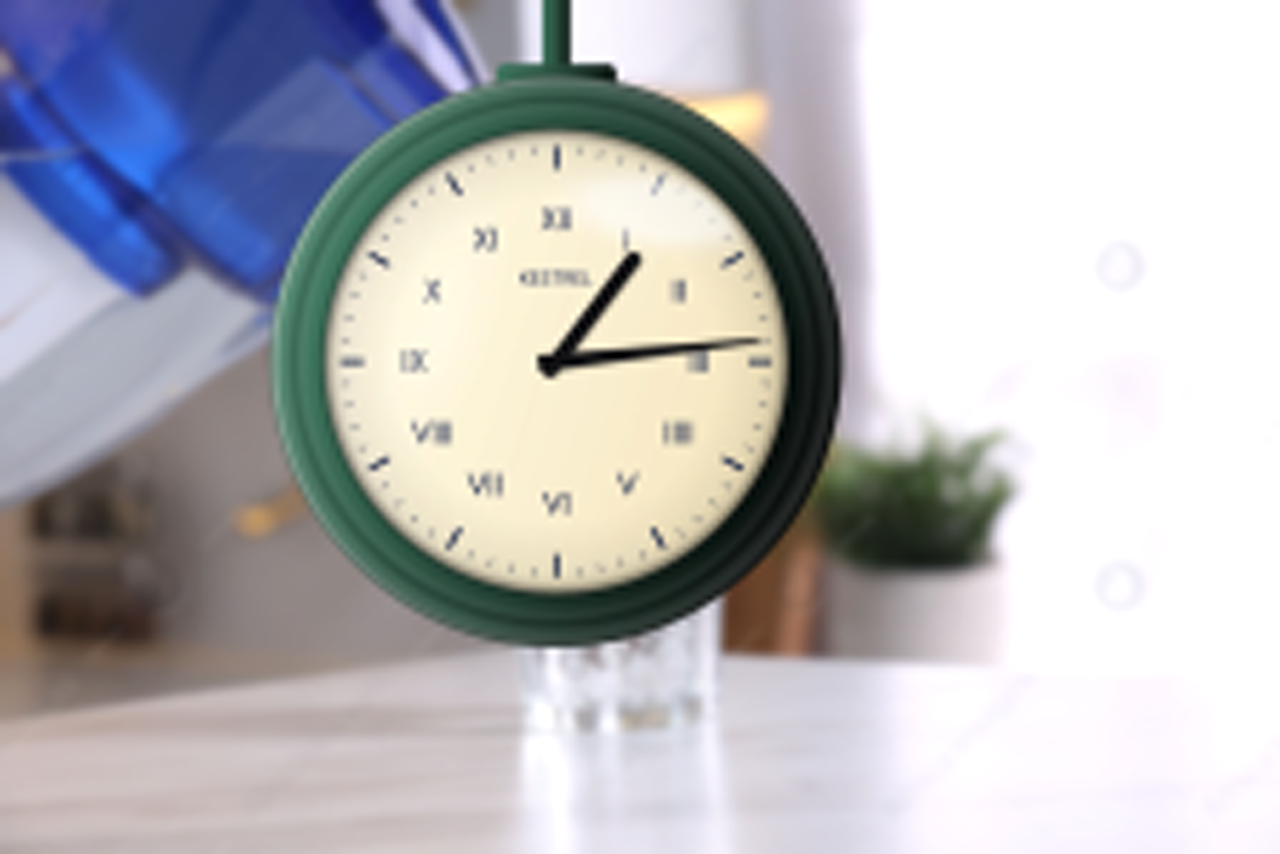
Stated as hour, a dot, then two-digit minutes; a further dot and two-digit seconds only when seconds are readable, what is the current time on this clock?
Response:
1.14
